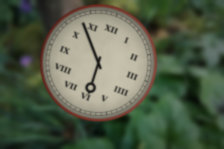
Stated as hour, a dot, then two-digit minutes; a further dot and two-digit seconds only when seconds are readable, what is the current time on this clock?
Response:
5.53
